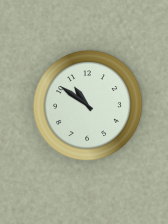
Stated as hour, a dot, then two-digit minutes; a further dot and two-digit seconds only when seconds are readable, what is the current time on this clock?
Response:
10.51
